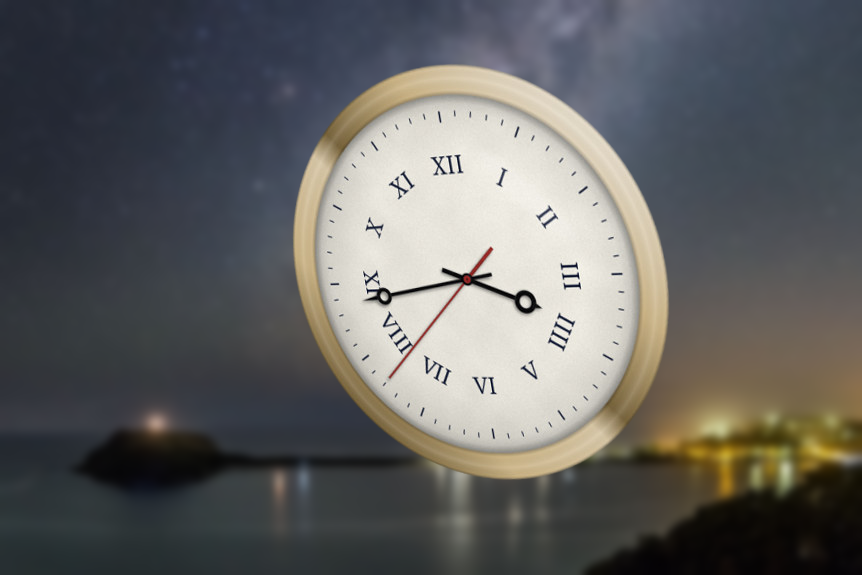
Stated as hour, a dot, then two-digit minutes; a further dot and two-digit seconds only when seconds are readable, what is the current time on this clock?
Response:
3.43.38
